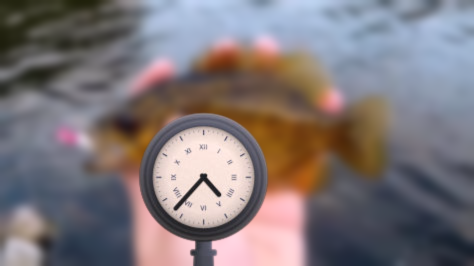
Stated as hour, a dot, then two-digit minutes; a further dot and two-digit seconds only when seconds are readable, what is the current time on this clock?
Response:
4.37
